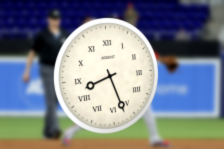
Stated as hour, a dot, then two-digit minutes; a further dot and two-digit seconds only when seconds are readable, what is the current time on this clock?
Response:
8.27
